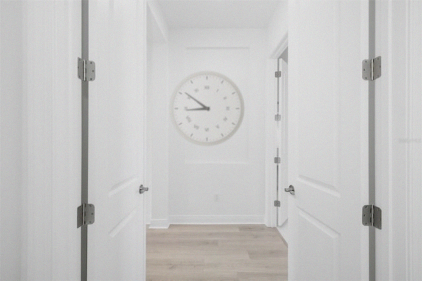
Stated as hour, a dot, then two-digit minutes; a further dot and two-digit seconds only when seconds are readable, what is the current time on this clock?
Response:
8.51
